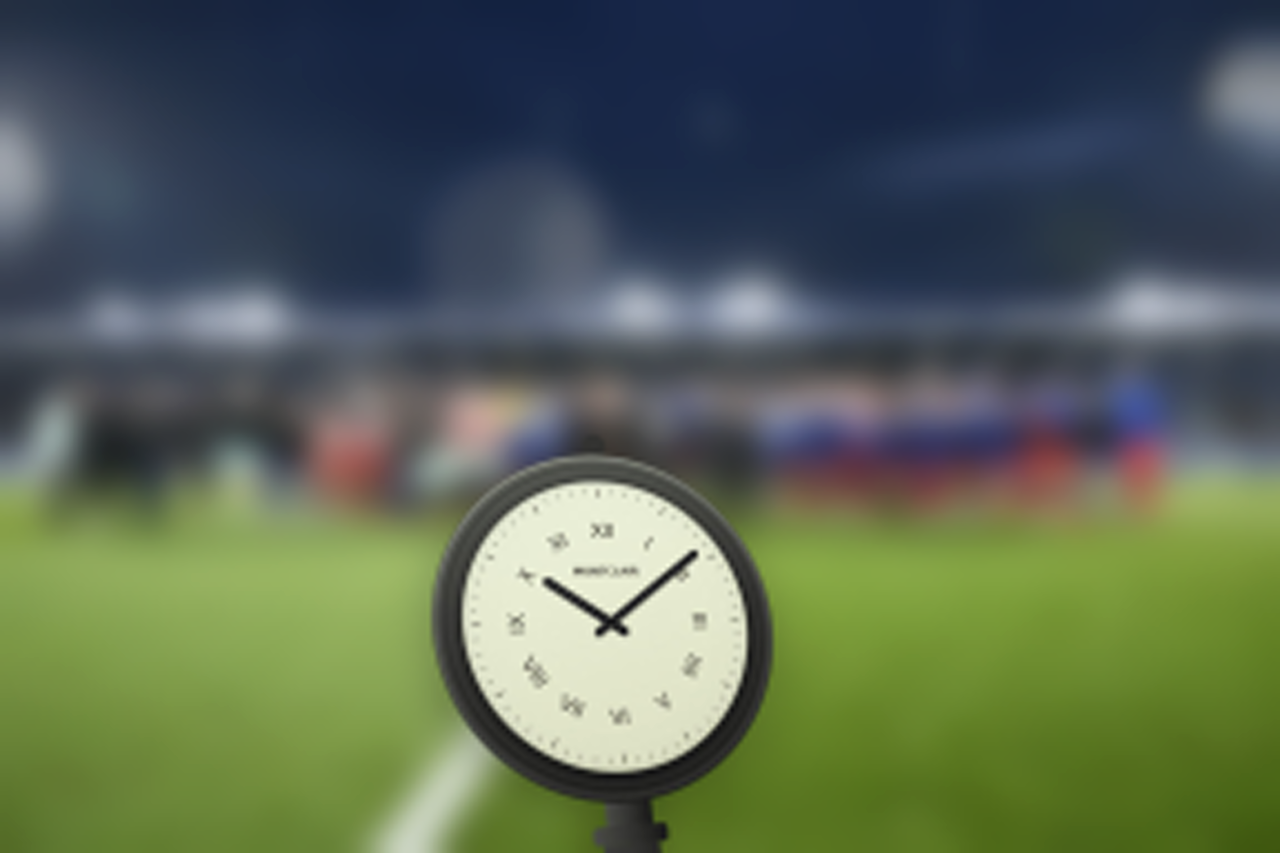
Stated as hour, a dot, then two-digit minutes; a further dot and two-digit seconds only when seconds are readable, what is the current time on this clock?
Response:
10.09
